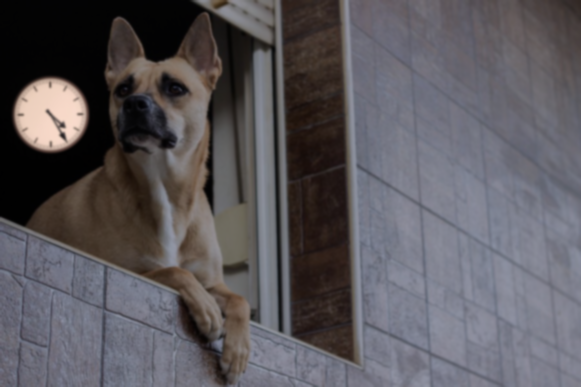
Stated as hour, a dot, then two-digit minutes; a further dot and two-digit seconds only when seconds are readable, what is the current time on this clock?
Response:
4.25
